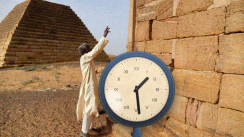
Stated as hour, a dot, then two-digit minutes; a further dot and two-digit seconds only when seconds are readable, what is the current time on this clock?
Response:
1.29
